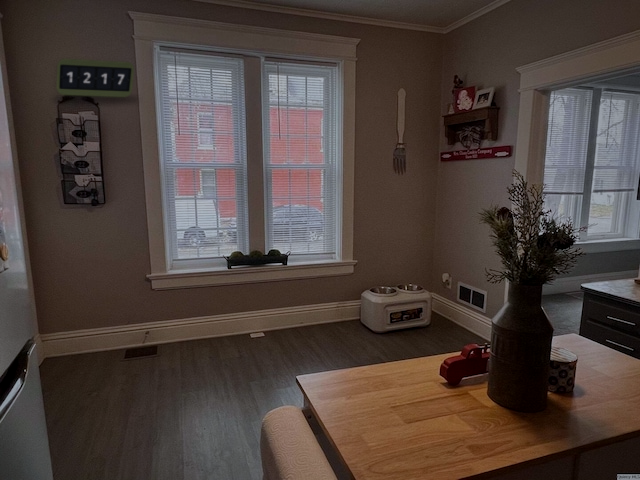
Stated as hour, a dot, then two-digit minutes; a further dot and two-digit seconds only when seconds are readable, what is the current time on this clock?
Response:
12.17
